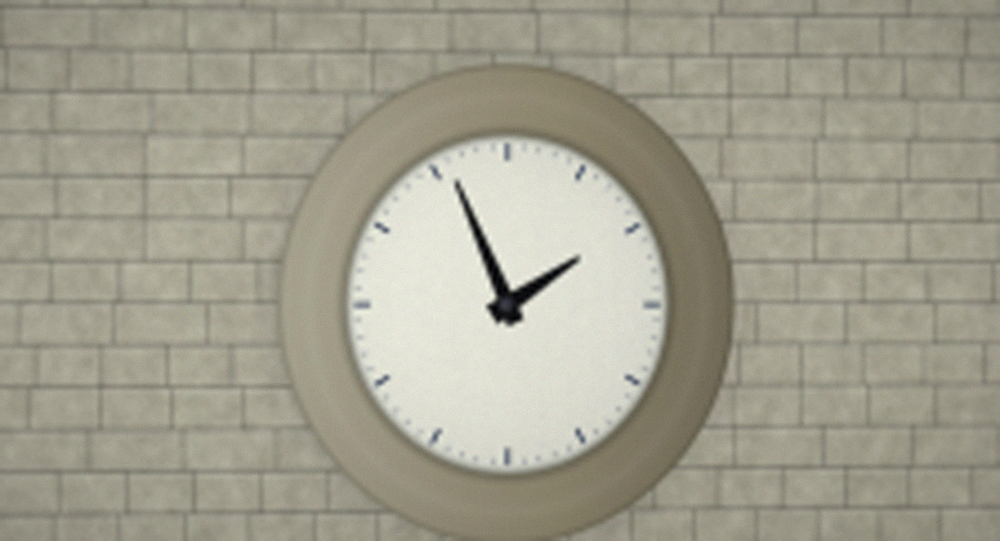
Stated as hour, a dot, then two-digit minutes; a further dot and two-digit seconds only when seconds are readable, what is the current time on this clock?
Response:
1.56
